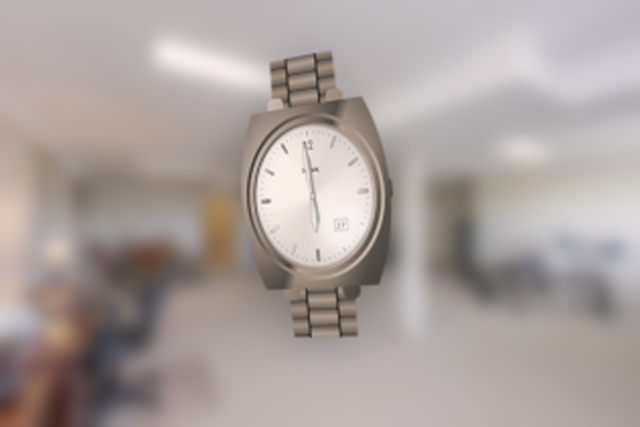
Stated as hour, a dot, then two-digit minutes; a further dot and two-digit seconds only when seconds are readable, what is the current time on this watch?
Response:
5.59
